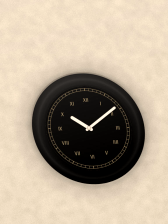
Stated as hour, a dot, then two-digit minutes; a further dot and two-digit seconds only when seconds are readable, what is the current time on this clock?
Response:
10.09
